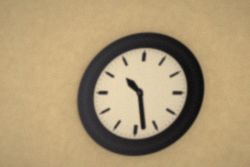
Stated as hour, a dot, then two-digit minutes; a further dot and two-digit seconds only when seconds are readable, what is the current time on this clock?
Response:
10.28
